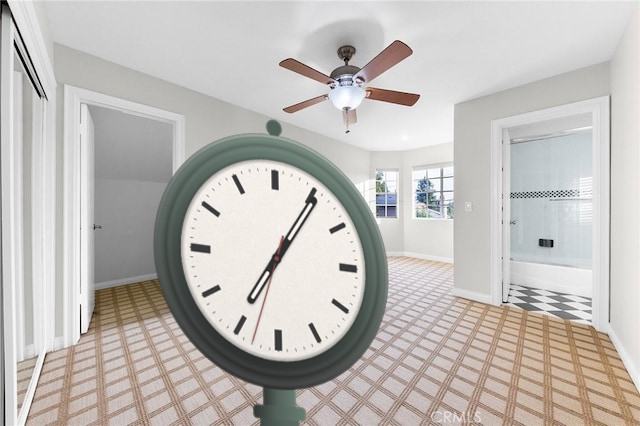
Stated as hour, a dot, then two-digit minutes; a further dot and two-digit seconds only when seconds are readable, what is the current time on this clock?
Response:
7.05.33
